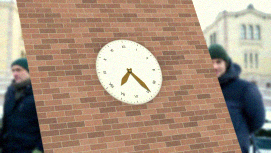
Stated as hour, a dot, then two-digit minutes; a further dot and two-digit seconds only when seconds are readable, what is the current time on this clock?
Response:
7.24
